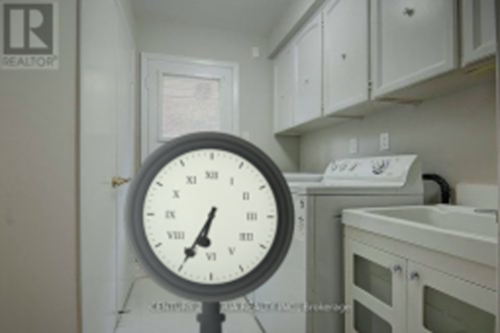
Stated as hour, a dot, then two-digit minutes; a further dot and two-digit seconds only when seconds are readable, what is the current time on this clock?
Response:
6.35
